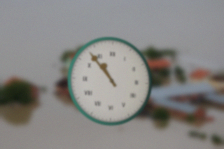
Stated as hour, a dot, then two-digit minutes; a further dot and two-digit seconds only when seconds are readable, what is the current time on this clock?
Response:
10.53
